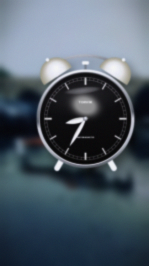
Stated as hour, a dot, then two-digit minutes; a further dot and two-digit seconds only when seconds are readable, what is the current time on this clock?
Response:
8.35
